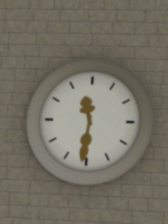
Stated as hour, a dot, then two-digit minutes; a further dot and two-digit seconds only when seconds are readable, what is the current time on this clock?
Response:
11.31
